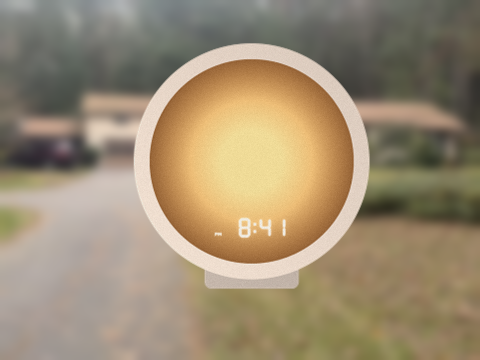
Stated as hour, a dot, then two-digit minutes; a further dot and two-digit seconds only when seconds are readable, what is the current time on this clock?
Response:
8.41
